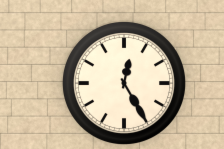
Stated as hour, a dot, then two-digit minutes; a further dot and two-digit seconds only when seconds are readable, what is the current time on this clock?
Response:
12.25
